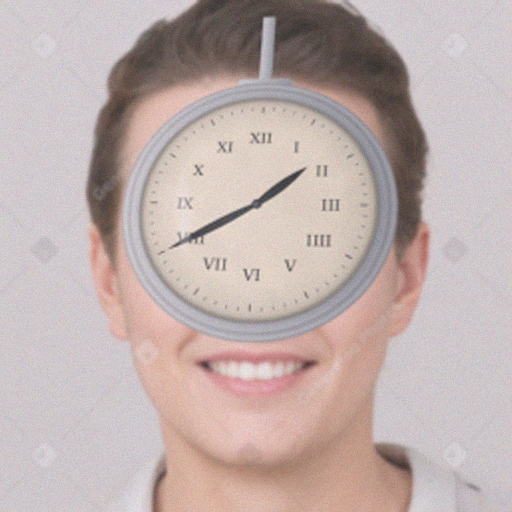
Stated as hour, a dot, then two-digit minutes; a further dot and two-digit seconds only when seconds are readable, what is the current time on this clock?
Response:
1.40
